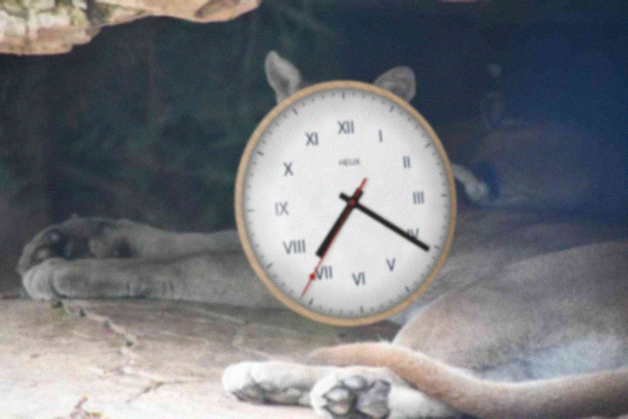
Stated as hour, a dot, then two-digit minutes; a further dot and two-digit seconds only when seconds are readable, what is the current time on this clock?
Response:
7.20.36
